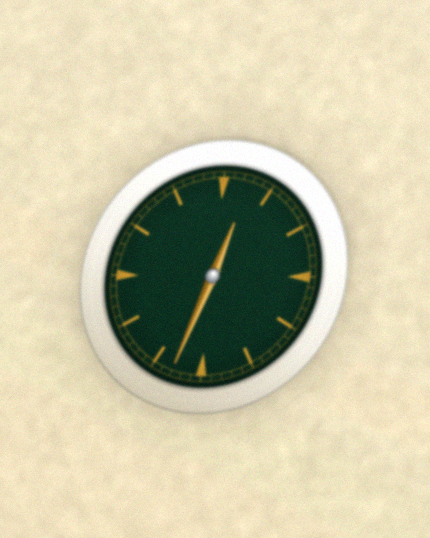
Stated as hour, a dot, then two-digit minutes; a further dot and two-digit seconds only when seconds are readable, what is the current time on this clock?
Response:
12.33
